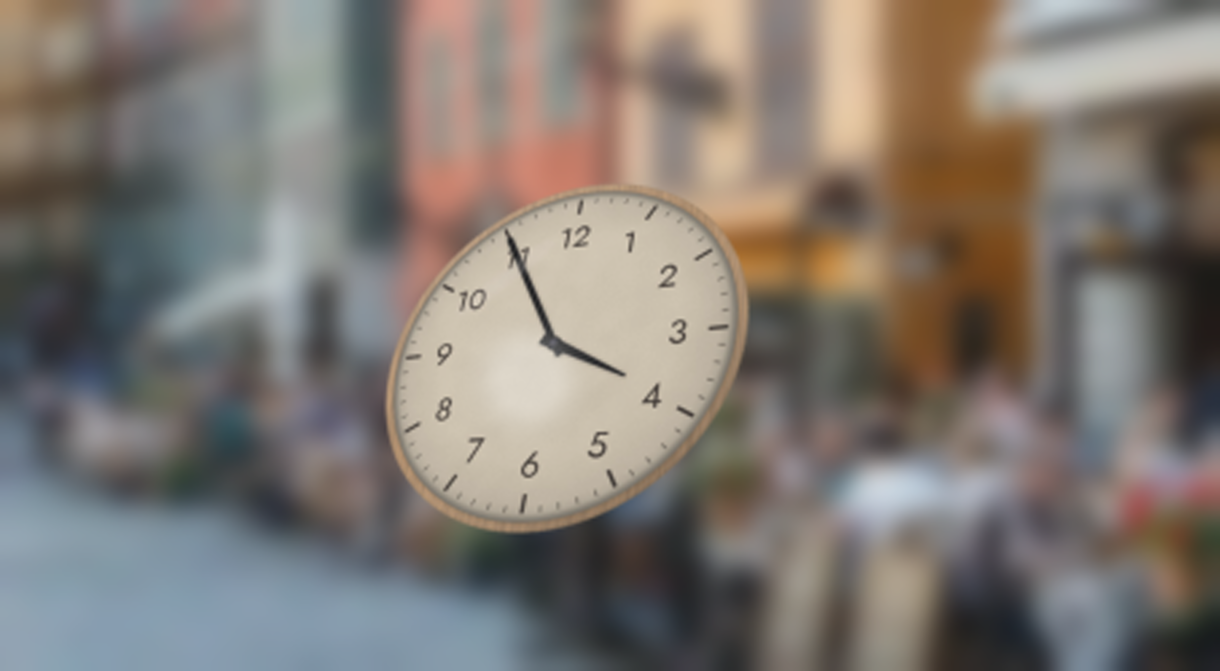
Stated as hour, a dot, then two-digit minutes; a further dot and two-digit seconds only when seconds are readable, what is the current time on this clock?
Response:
3.55
